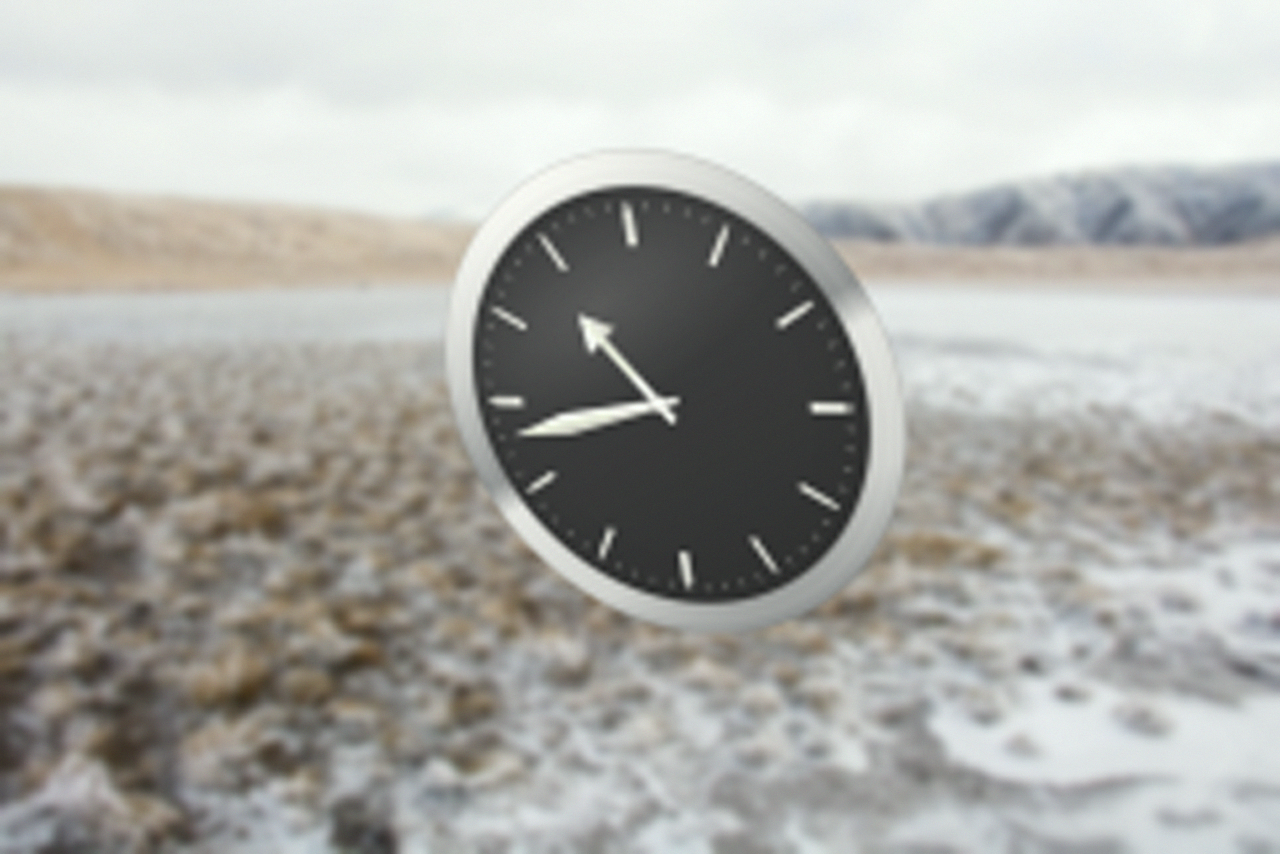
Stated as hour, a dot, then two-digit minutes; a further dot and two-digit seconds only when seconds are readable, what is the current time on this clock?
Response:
10.43
